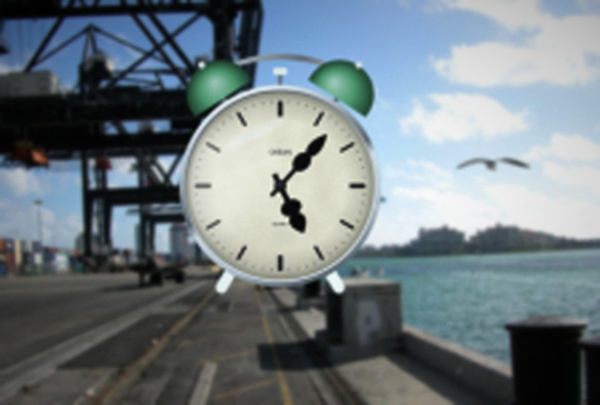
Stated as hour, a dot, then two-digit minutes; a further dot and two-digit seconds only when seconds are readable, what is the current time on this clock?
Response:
5.07
